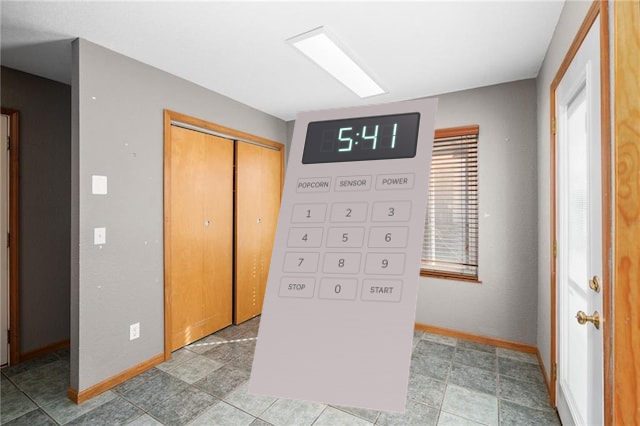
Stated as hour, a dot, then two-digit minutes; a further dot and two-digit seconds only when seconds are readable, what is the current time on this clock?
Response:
5.41
